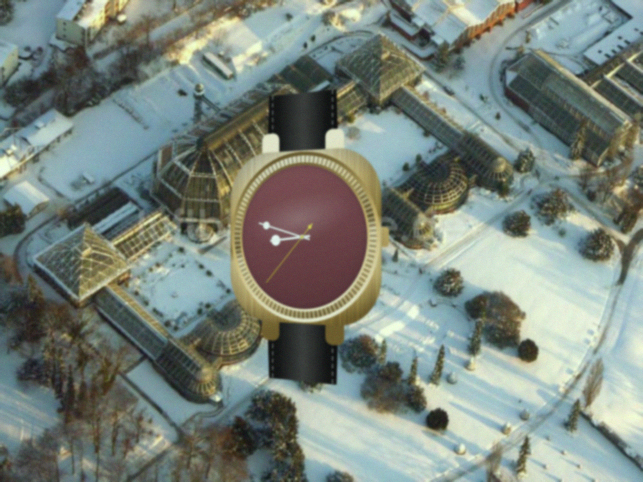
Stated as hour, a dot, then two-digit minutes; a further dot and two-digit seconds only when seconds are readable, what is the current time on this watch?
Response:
8.47.37
